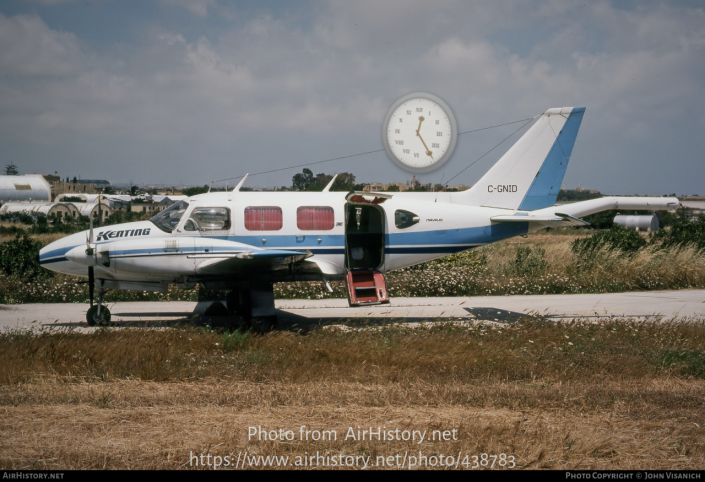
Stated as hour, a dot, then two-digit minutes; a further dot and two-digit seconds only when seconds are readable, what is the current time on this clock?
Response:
12.24
